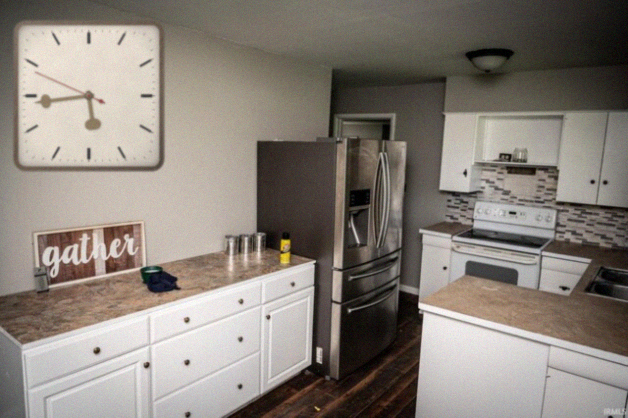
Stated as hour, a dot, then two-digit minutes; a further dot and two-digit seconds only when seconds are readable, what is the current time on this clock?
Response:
5.43.49
